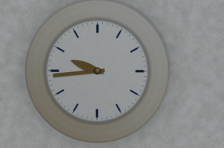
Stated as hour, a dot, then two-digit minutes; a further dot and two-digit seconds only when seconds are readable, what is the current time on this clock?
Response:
9.44
